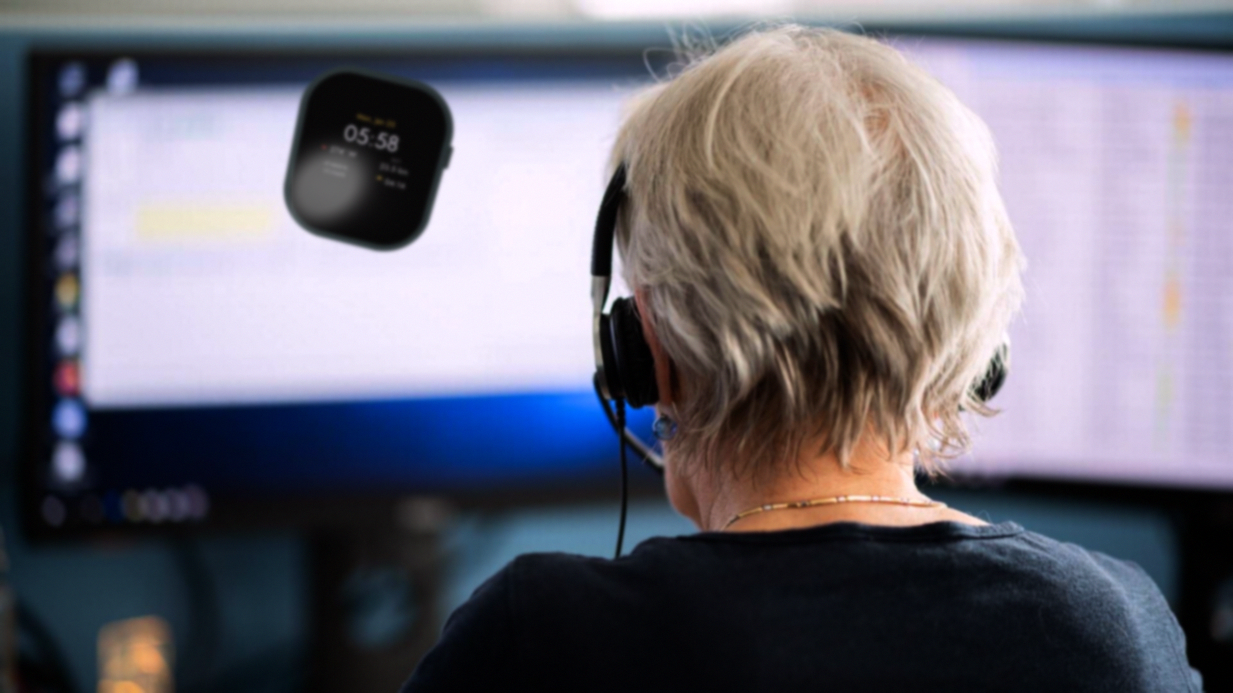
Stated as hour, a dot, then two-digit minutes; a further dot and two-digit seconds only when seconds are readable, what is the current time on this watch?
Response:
5.58
